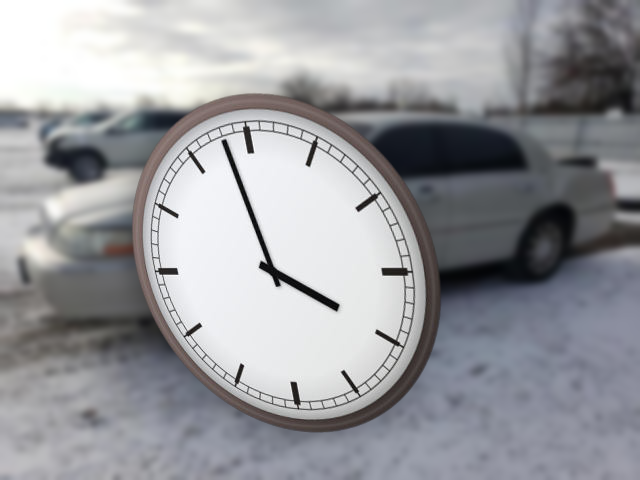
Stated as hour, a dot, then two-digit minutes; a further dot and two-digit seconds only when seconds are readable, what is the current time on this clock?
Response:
3.58
